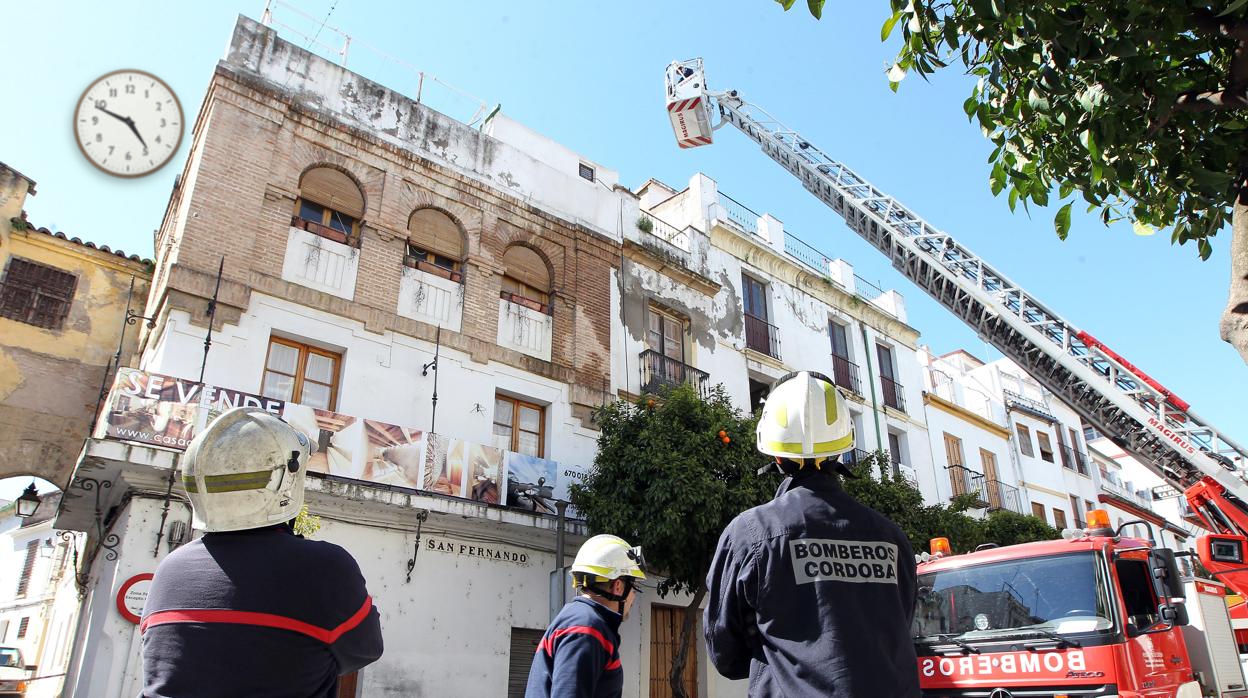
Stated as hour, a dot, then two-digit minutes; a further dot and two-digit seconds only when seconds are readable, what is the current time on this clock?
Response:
4.49
